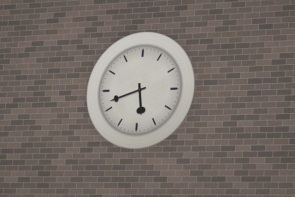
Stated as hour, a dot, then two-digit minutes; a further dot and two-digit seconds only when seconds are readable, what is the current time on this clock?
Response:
5.42
